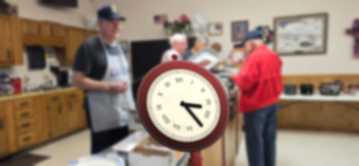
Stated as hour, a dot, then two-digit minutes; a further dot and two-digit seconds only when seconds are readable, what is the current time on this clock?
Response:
3.25
